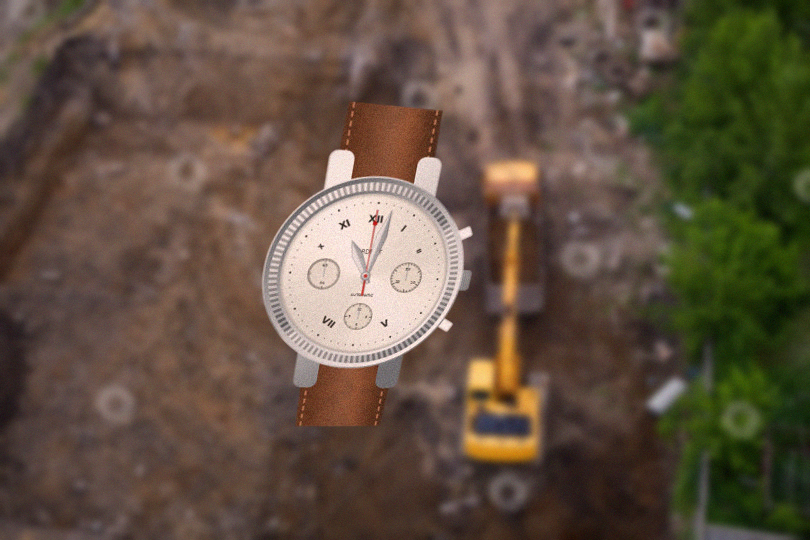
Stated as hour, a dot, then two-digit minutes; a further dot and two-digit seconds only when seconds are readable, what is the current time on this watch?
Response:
11.02
